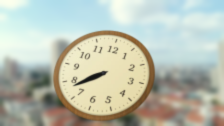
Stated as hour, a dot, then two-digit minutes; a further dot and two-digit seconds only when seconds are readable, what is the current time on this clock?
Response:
7.38
